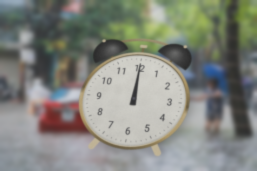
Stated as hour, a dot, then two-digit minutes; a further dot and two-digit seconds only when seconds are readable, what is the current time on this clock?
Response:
12.00
